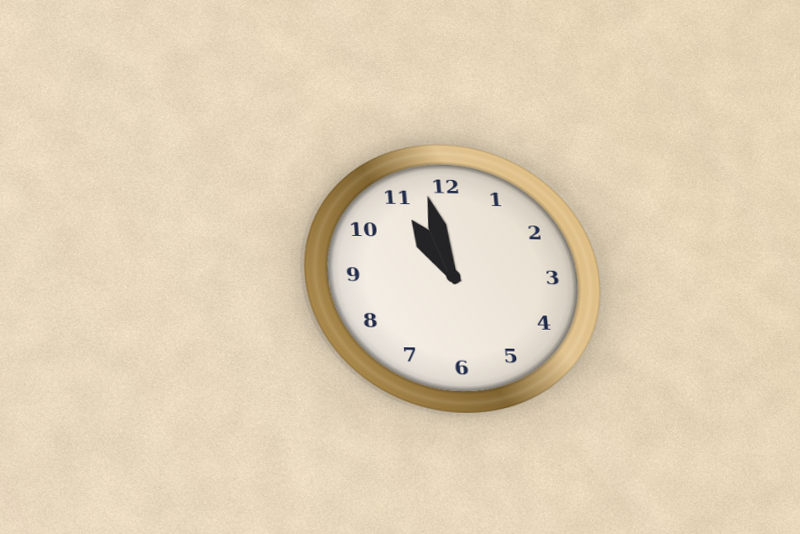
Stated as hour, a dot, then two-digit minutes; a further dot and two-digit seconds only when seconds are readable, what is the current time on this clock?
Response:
10.58
